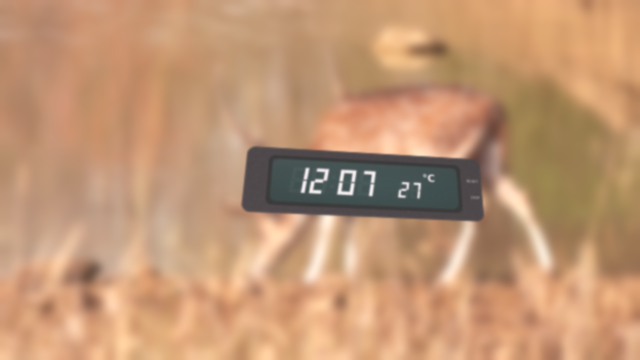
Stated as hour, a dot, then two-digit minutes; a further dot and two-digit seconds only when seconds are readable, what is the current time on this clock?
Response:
12.07
